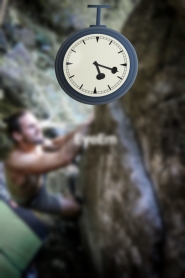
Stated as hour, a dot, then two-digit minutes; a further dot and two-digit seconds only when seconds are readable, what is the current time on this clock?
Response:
5.18
